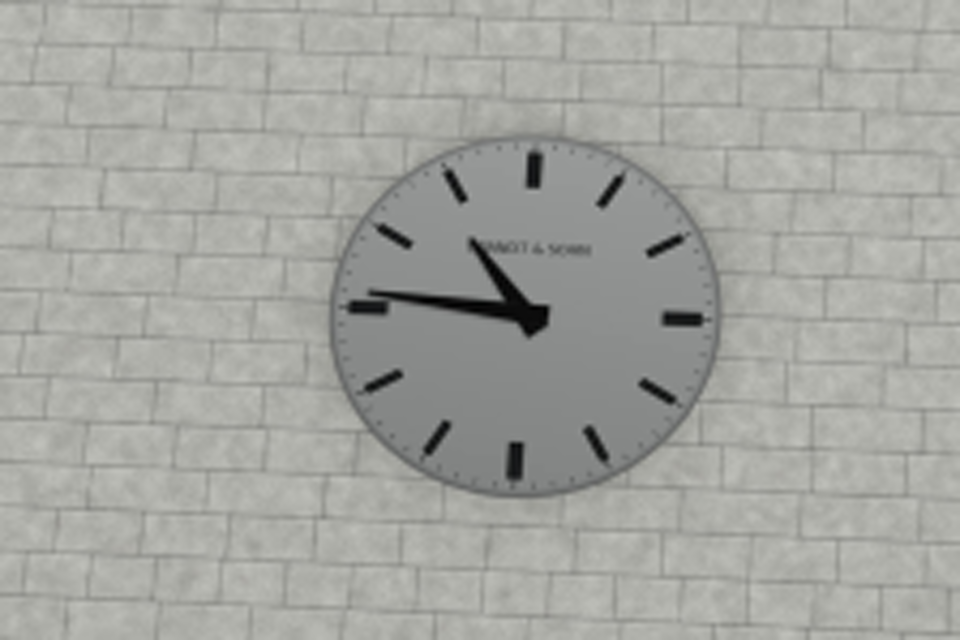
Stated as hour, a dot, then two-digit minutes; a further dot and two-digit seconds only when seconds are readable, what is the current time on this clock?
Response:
10.46
